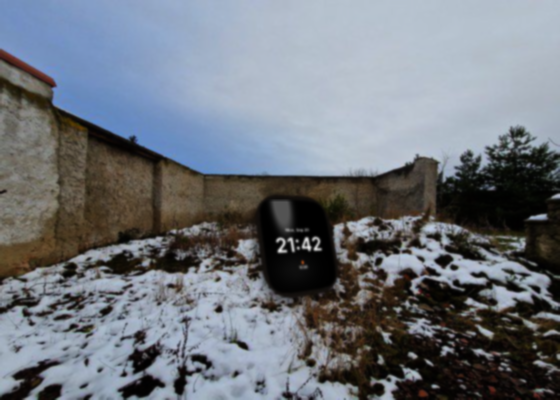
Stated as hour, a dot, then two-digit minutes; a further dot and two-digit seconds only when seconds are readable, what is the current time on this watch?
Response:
21.42
